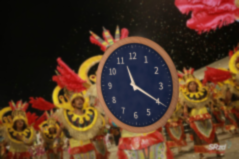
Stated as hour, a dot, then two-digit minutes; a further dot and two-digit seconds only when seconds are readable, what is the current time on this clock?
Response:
11.20
